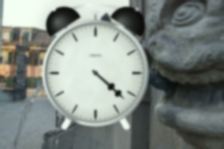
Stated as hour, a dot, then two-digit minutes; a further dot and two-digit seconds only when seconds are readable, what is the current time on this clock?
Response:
4.22
